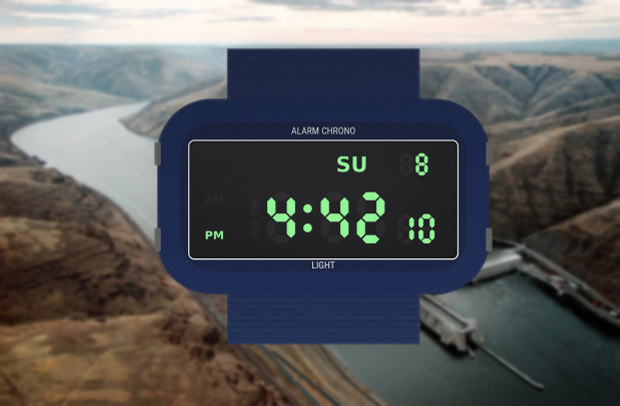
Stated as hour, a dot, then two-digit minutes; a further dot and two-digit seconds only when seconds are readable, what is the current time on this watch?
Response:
4.42.10
